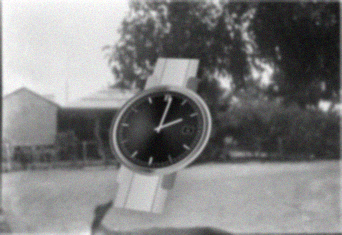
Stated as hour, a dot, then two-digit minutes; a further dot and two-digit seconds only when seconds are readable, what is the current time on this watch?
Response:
2.01
